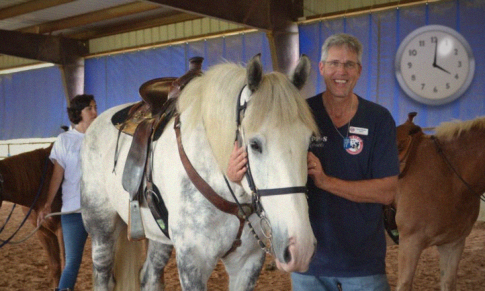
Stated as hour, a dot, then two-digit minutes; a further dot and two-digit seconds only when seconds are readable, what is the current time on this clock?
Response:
4.01
